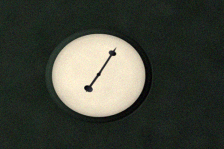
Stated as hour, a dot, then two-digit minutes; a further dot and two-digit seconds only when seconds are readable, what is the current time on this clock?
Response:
7.05
